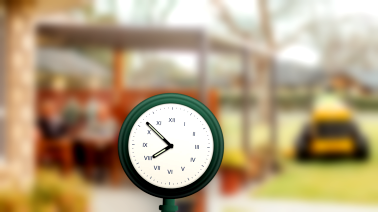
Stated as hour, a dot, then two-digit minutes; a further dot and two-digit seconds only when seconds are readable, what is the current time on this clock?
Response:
7.52
